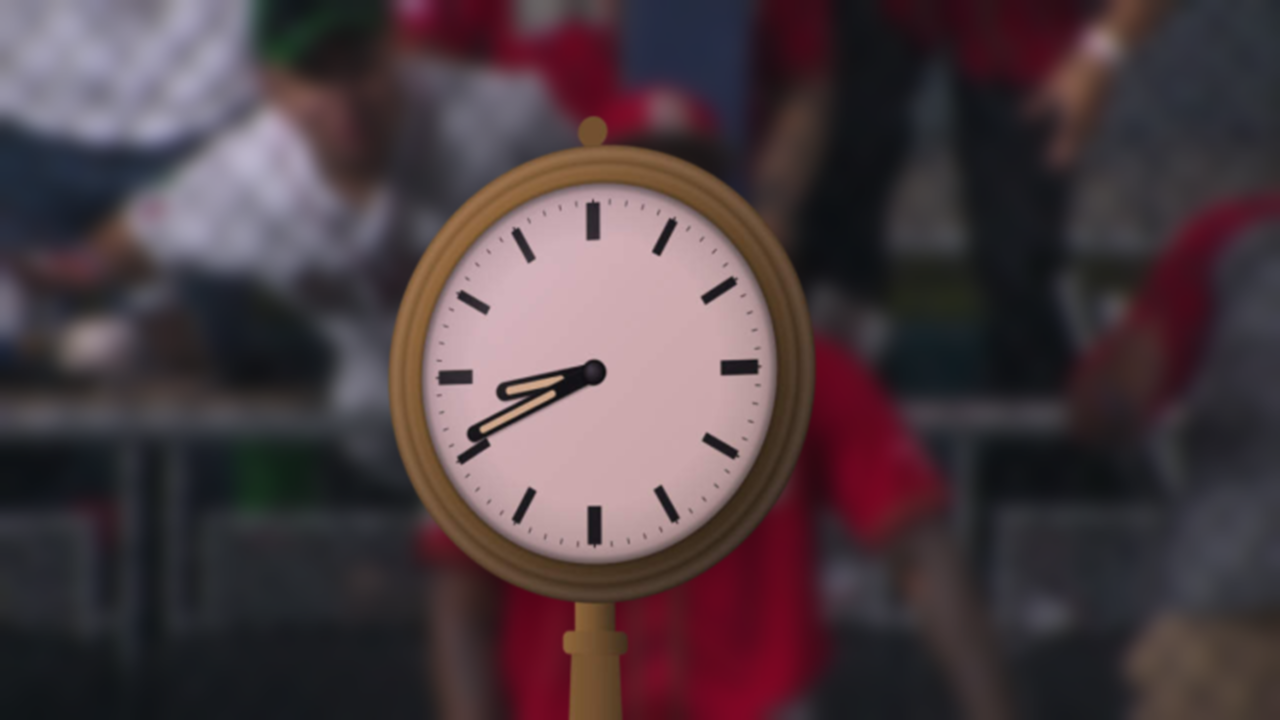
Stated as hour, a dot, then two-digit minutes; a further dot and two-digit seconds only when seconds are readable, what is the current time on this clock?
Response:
8.41
